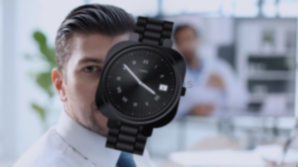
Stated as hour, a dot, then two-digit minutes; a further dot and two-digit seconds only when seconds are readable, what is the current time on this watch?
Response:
3.51
